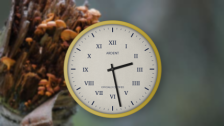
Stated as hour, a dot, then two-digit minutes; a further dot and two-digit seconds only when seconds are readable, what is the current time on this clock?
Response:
2.28
